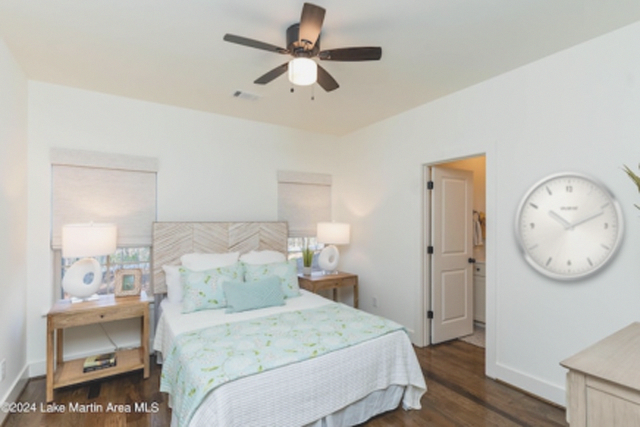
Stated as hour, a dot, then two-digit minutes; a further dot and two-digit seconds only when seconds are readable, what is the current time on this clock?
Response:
10.11
